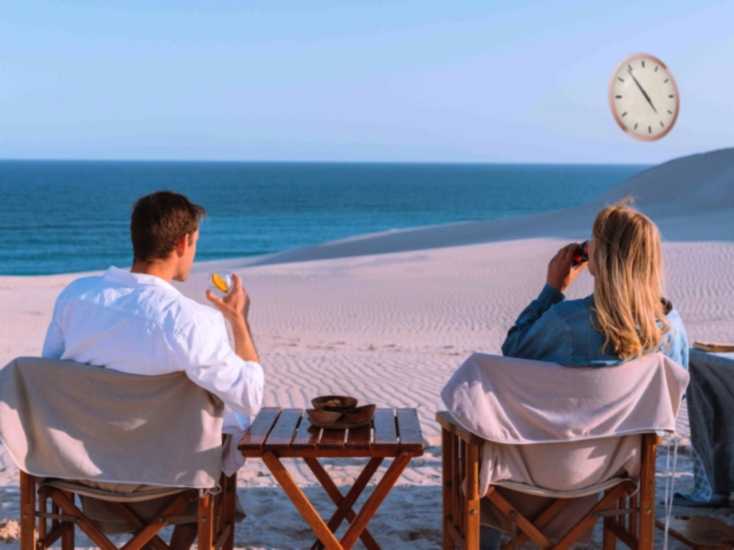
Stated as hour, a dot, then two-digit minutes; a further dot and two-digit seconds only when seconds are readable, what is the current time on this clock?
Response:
4.54
